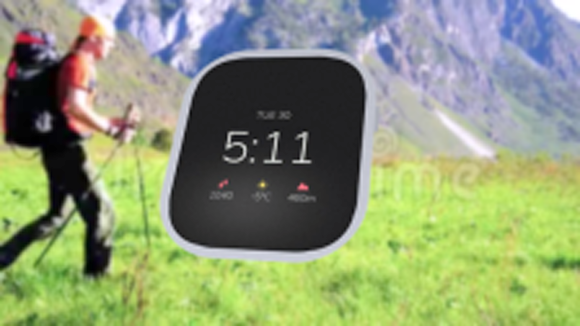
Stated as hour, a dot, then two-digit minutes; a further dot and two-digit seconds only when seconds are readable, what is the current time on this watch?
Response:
5.11
